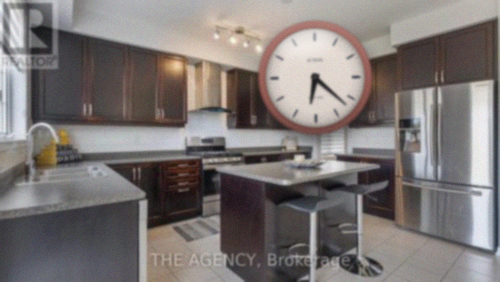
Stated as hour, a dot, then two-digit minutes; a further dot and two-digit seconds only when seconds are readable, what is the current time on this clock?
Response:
6.22
